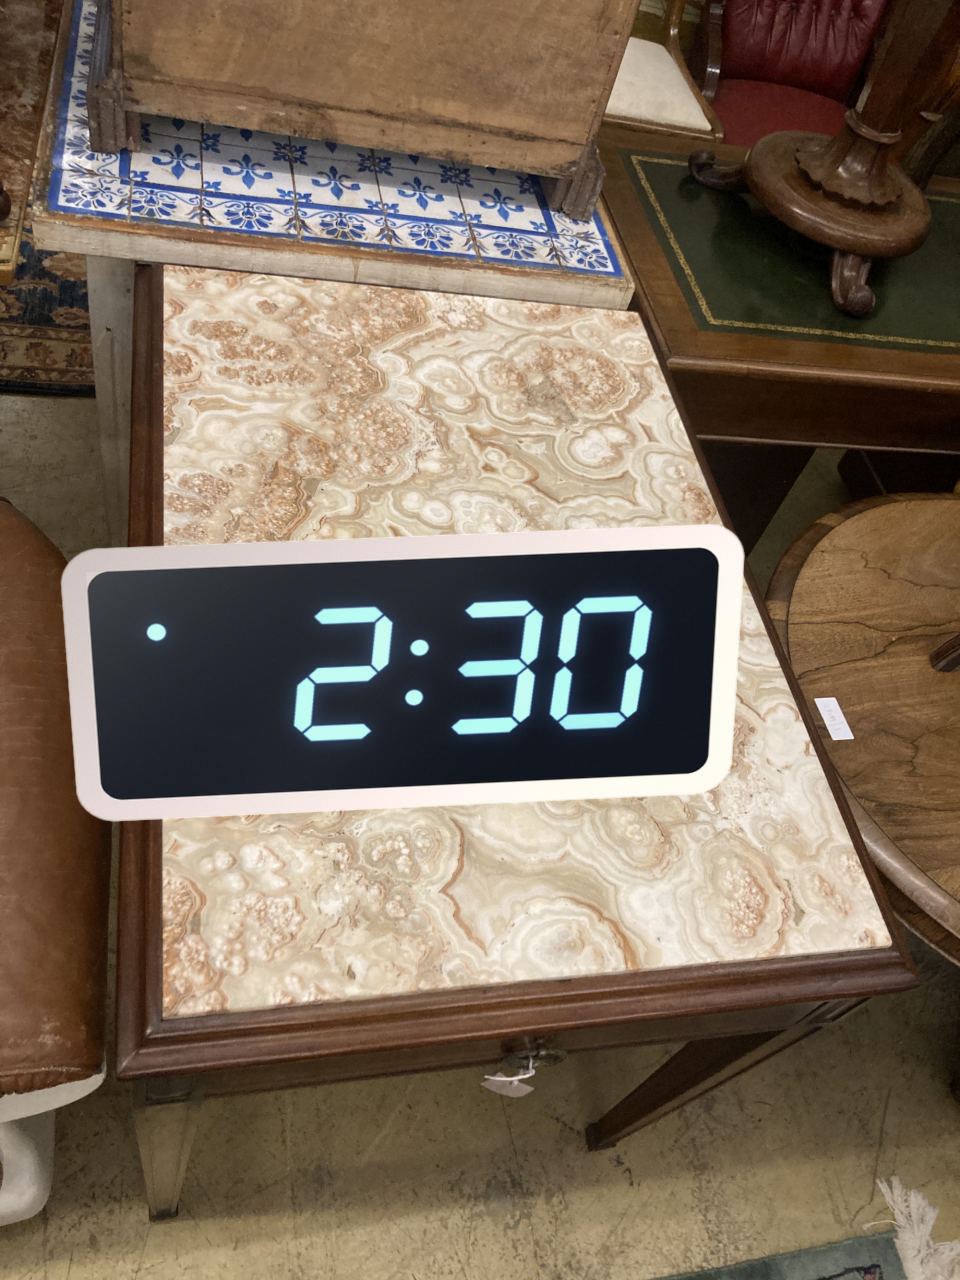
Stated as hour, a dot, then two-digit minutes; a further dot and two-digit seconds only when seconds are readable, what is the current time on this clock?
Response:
2.30
